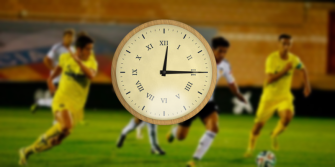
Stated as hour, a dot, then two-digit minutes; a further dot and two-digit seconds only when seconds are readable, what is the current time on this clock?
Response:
12.15
